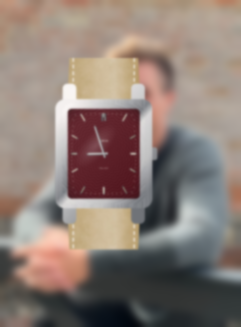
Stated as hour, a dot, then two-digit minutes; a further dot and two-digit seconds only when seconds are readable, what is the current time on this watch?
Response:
8.57
